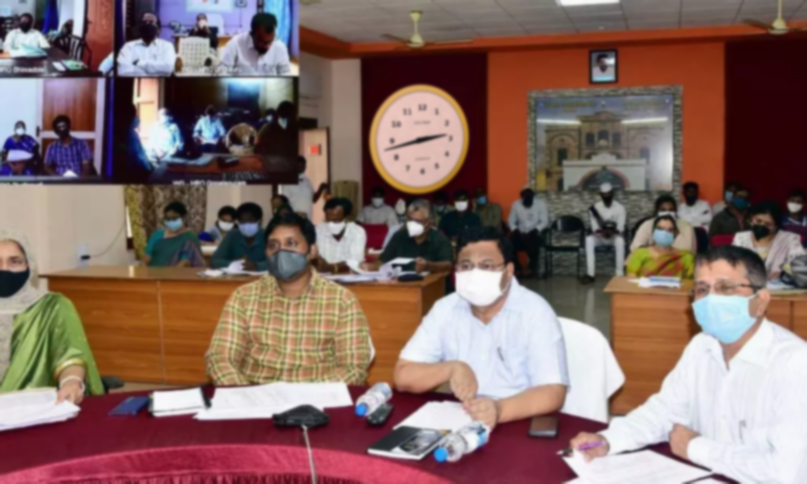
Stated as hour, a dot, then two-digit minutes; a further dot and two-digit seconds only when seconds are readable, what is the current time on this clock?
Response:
2.43
